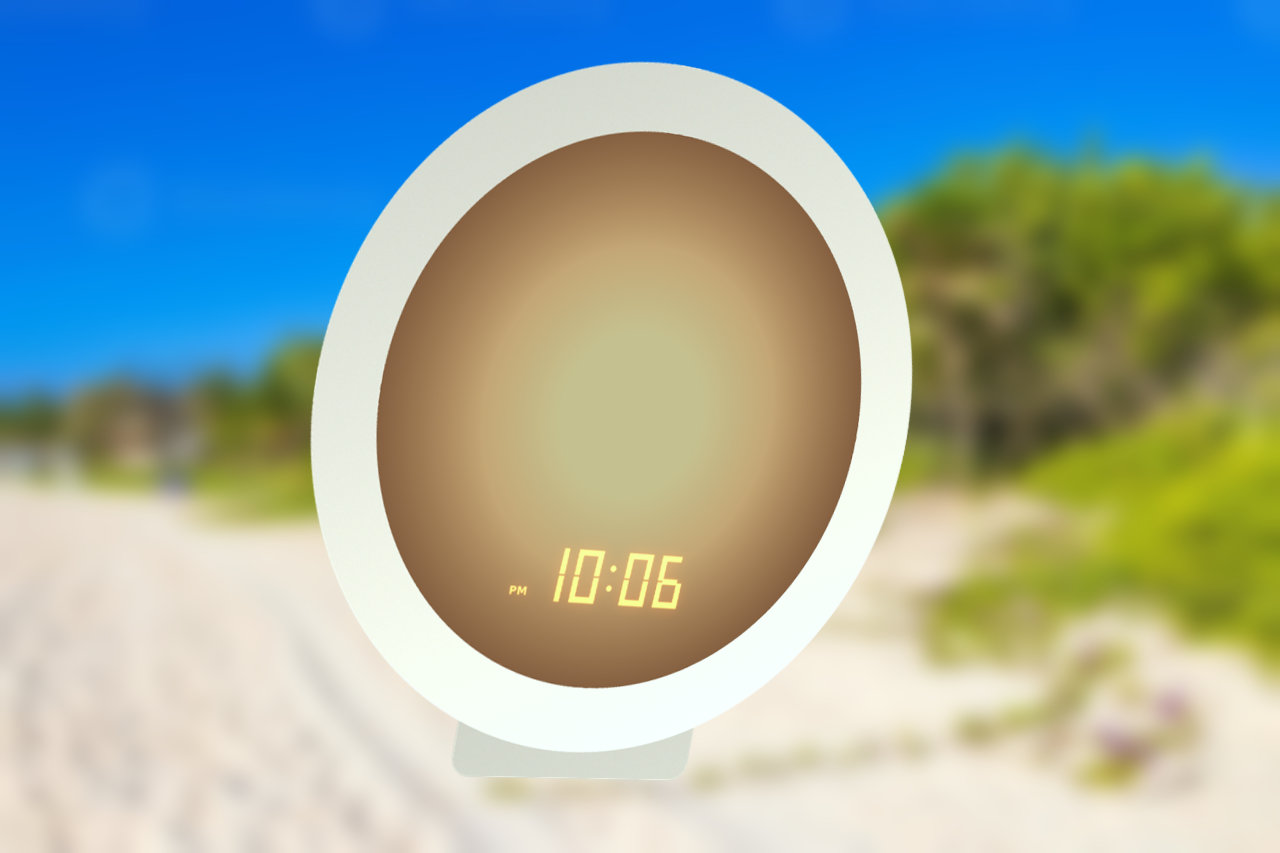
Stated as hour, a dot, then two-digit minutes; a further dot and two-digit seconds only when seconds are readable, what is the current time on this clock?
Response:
10.06
